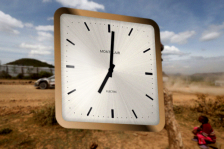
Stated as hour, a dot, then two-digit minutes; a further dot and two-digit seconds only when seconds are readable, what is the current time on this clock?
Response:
7.01
